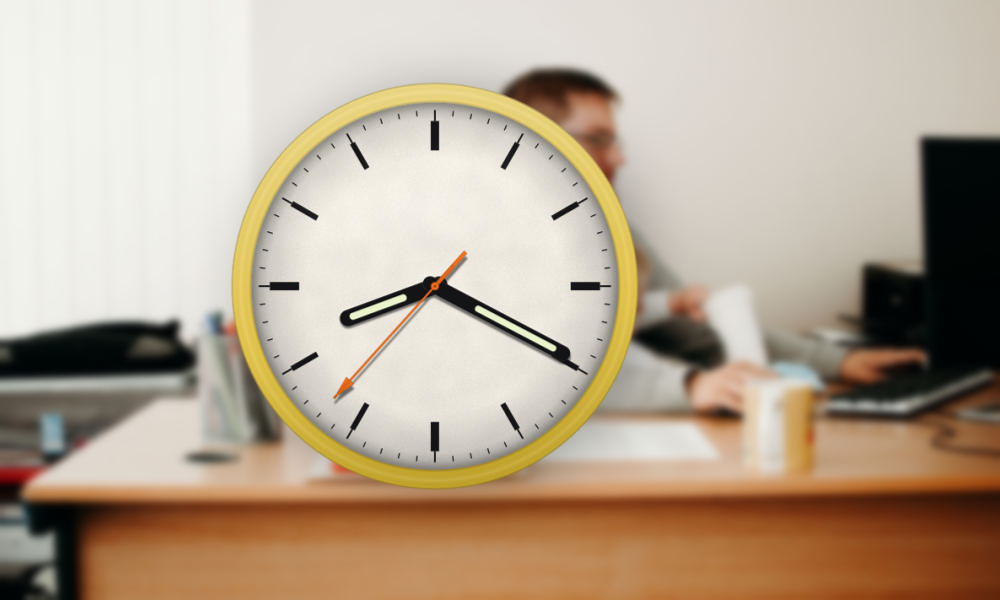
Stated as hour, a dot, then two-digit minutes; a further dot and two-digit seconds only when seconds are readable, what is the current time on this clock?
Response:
8.19.37
